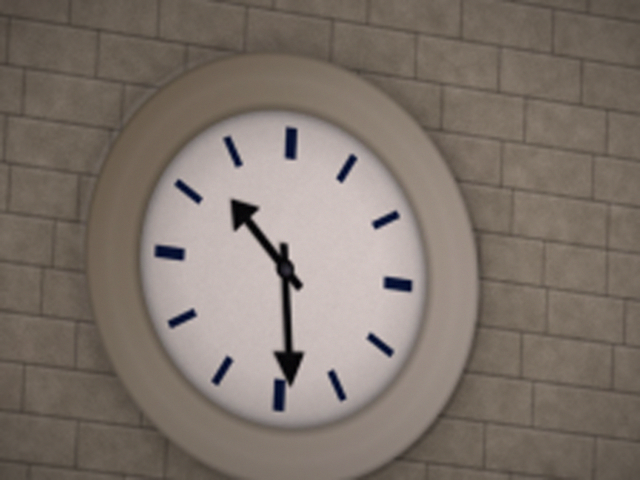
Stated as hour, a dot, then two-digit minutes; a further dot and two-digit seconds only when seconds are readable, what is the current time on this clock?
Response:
10.29
